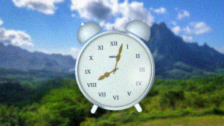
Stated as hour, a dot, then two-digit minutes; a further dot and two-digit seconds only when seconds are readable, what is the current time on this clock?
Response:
8.03
